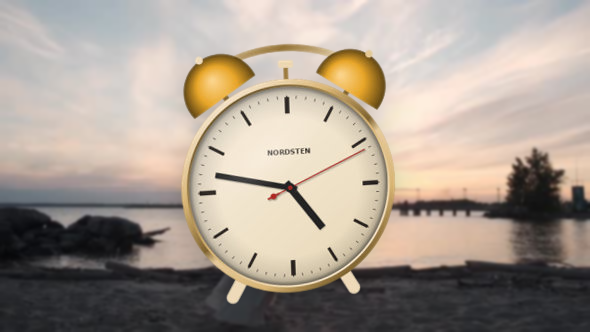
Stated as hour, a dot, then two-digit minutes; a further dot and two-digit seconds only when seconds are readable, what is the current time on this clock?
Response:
4.47.11
